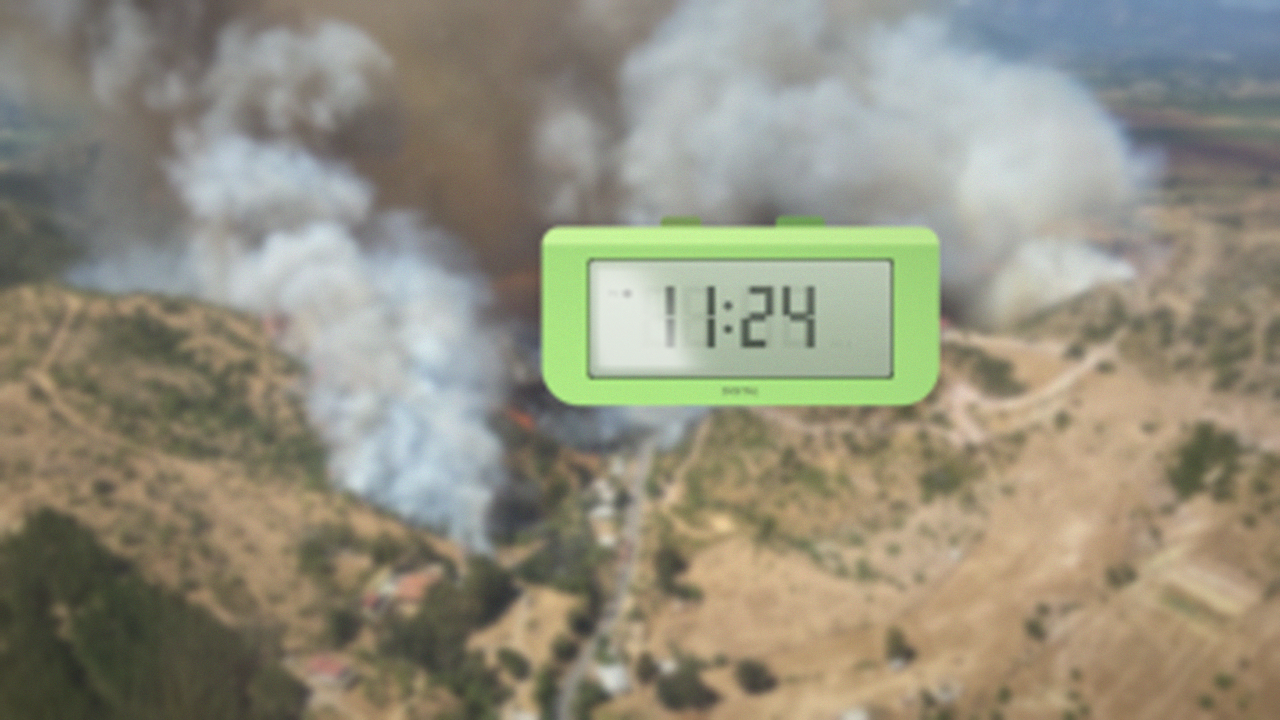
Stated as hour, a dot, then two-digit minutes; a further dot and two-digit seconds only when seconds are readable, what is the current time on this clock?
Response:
11.24
